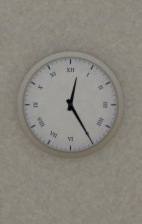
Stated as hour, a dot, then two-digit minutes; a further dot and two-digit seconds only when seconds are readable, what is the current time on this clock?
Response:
12.25
